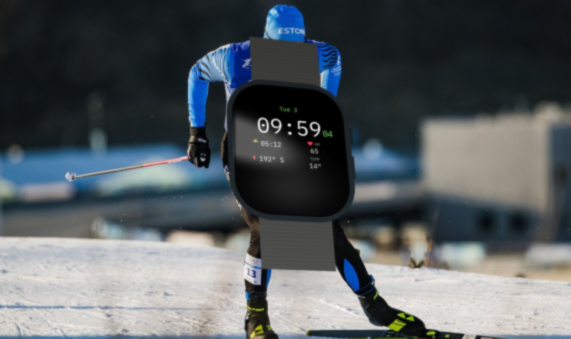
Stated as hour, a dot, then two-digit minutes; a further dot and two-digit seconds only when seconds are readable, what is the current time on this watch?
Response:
9.59
